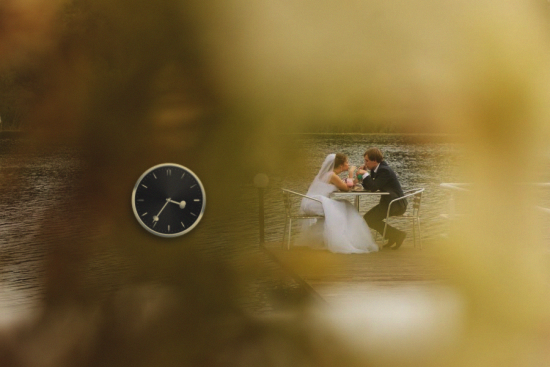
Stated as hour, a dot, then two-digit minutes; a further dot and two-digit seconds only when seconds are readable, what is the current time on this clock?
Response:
3.36
